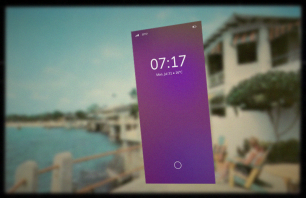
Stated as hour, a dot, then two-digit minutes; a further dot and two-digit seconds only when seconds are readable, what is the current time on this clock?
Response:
7.17
